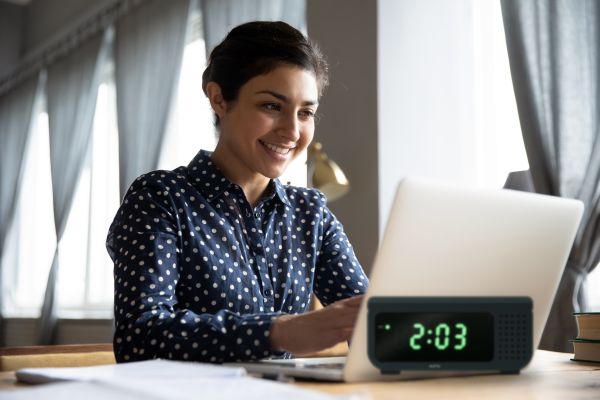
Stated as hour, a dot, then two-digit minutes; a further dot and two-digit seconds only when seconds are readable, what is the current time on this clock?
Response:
2.03
